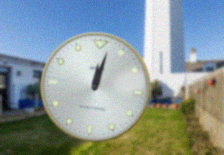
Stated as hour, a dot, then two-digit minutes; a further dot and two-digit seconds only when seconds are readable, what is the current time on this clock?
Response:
12.02
